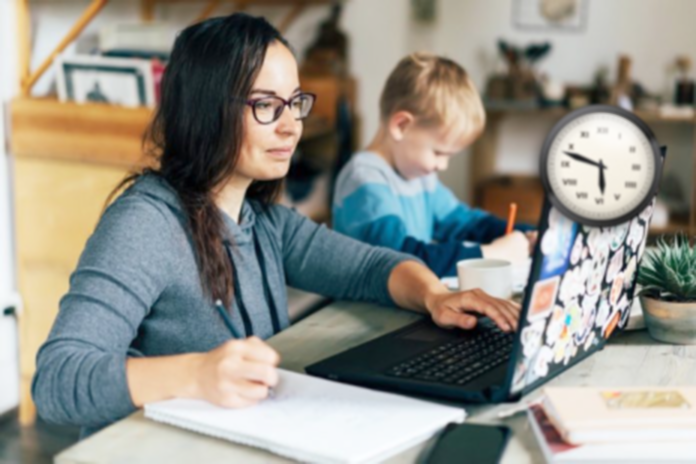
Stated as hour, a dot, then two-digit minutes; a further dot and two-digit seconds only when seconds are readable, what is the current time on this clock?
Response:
5.48
